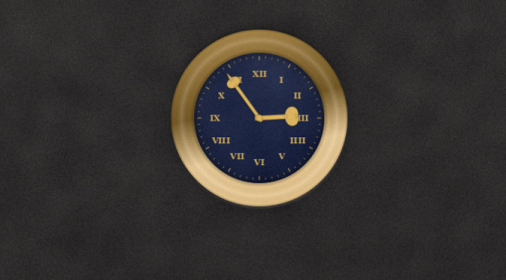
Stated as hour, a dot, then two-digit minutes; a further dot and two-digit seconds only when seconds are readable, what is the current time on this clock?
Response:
2.54
